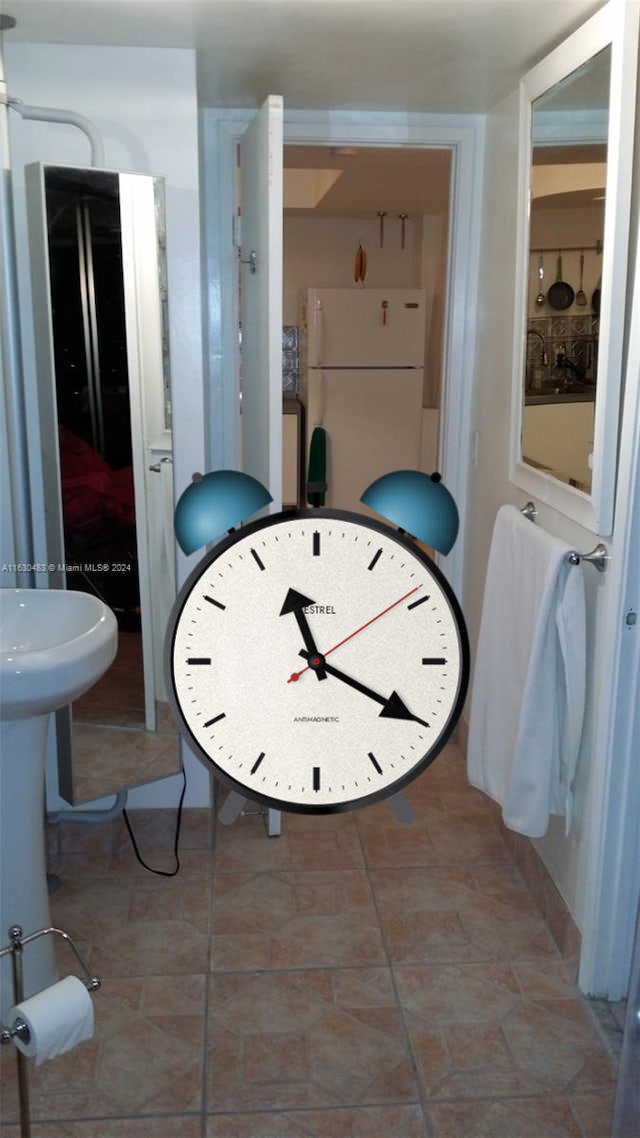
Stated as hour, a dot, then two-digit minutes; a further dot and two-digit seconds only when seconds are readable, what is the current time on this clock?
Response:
11.20.09
